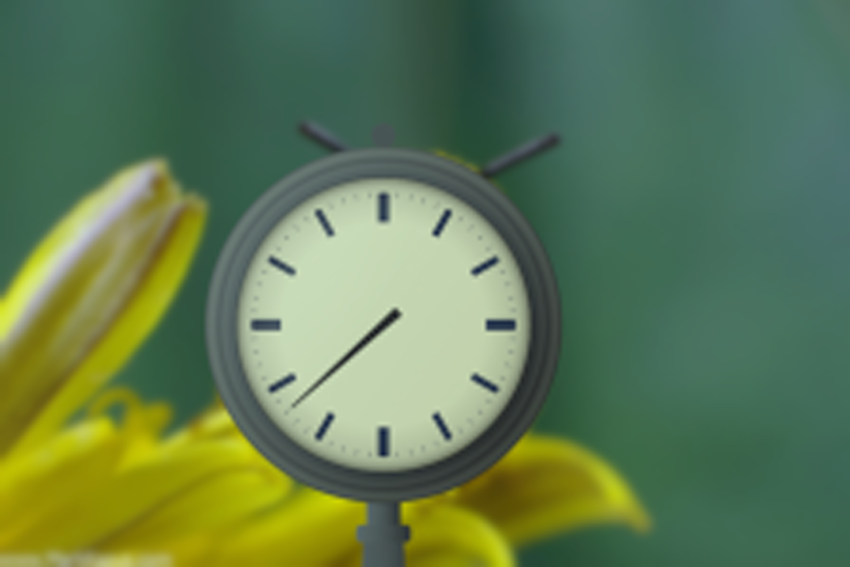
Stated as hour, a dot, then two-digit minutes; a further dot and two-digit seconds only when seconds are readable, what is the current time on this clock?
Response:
7.38
